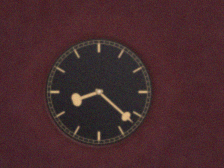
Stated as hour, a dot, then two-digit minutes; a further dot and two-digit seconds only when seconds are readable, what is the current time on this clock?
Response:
8.22
